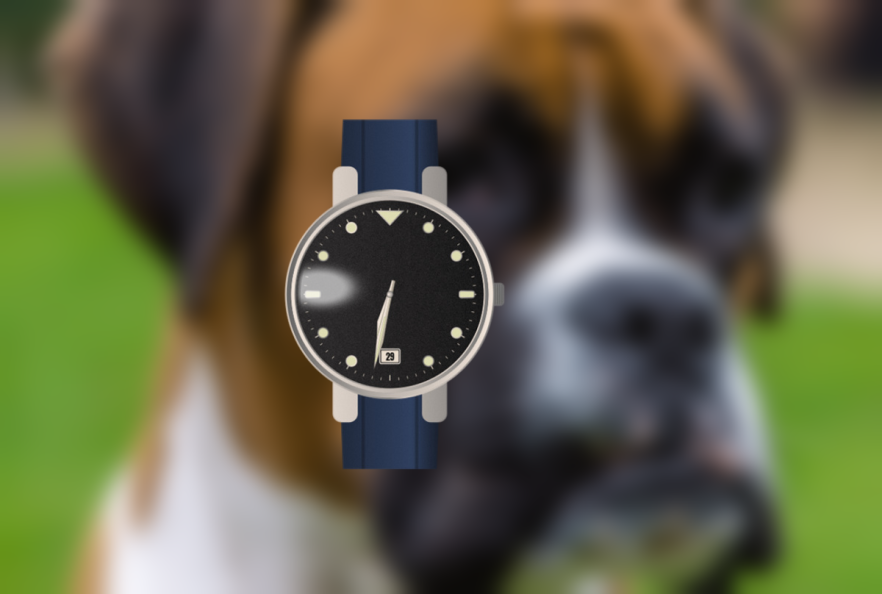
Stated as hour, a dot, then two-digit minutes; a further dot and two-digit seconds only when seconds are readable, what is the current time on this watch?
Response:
6.32
